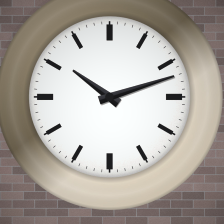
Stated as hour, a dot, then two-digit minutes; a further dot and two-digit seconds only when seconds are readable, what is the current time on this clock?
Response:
10.12
